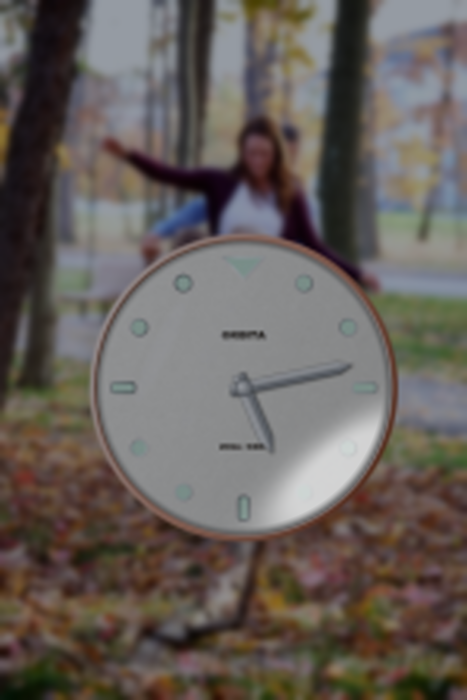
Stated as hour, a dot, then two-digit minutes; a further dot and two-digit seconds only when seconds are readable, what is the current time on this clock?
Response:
5.13
